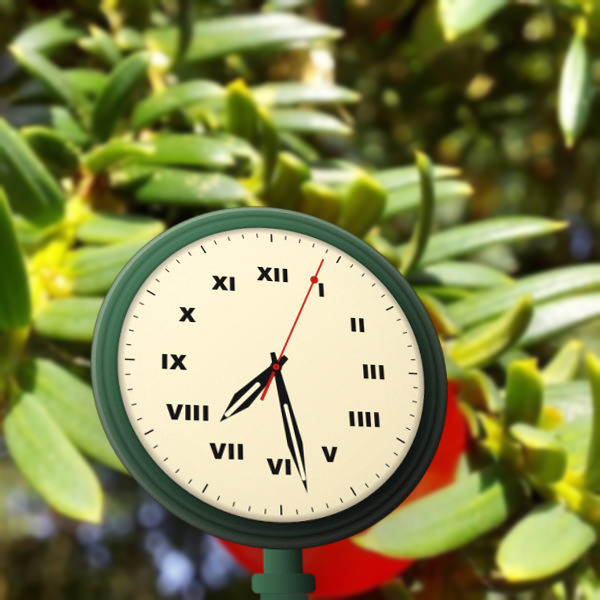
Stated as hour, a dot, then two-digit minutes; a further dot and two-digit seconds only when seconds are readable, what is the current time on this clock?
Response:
7.28.04
